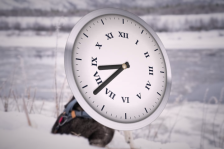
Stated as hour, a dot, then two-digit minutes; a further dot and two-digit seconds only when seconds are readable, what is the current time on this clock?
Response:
8.38
